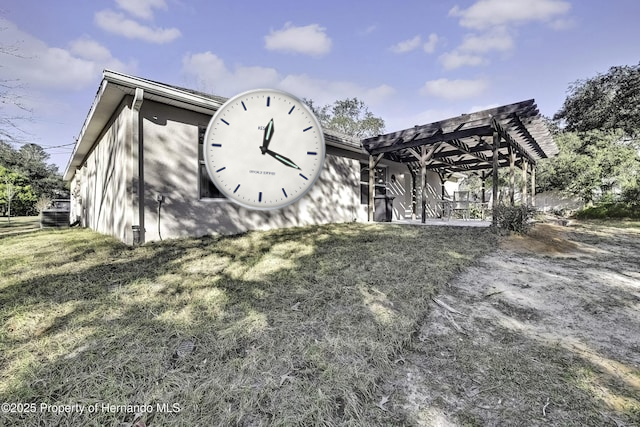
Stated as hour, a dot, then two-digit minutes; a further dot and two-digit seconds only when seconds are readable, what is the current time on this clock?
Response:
12.19
